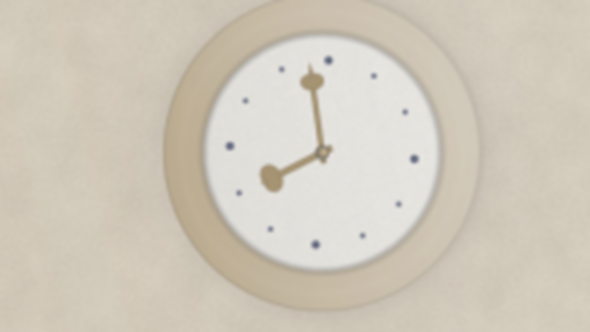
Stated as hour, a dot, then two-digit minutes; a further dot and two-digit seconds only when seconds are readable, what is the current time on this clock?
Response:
7.58
